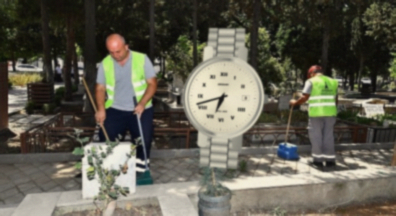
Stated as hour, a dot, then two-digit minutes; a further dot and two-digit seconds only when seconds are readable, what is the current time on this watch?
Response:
6.42
